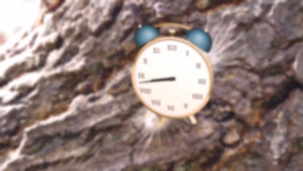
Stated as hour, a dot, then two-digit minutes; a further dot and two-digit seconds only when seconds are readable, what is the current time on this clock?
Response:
8.43
